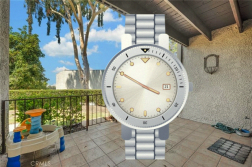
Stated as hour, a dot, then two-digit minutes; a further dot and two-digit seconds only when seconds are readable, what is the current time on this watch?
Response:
3.50
